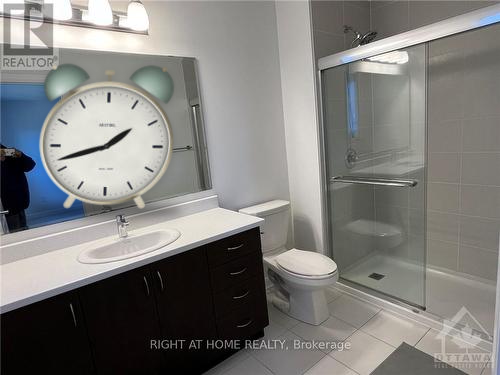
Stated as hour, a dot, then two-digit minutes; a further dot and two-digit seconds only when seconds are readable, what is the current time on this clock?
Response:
1.42
